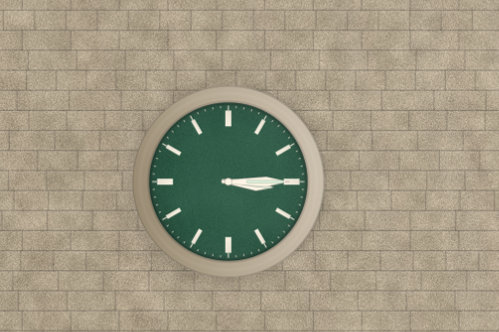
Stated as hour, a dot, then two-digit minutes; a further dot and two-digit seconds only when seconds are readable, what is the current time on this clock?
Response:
3.15
